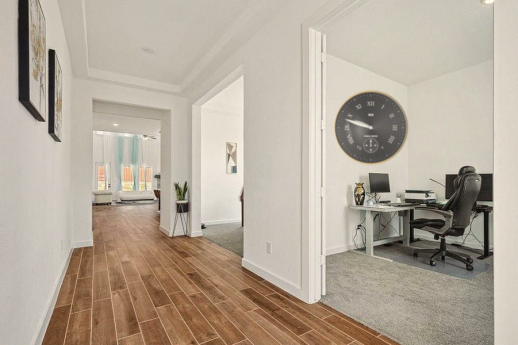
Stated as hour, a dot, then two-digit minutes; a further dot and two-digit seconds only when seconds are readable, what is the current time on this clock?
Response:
9.48
